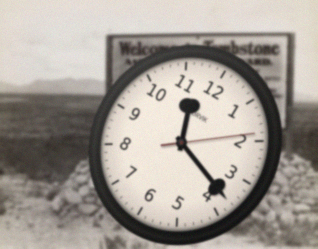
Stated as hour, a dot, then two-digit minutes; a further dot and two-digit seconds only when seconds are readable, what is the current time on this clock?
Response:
11.18.09
